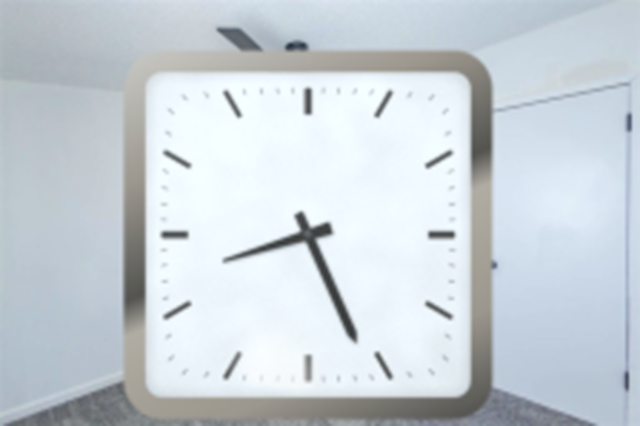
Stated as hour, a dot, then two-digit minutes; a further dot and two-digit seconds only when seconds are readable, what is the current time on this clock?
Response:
8.26
